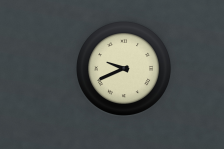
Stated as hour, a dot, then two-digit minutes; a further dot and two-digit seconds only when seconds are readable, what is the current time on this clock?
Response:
9.41
